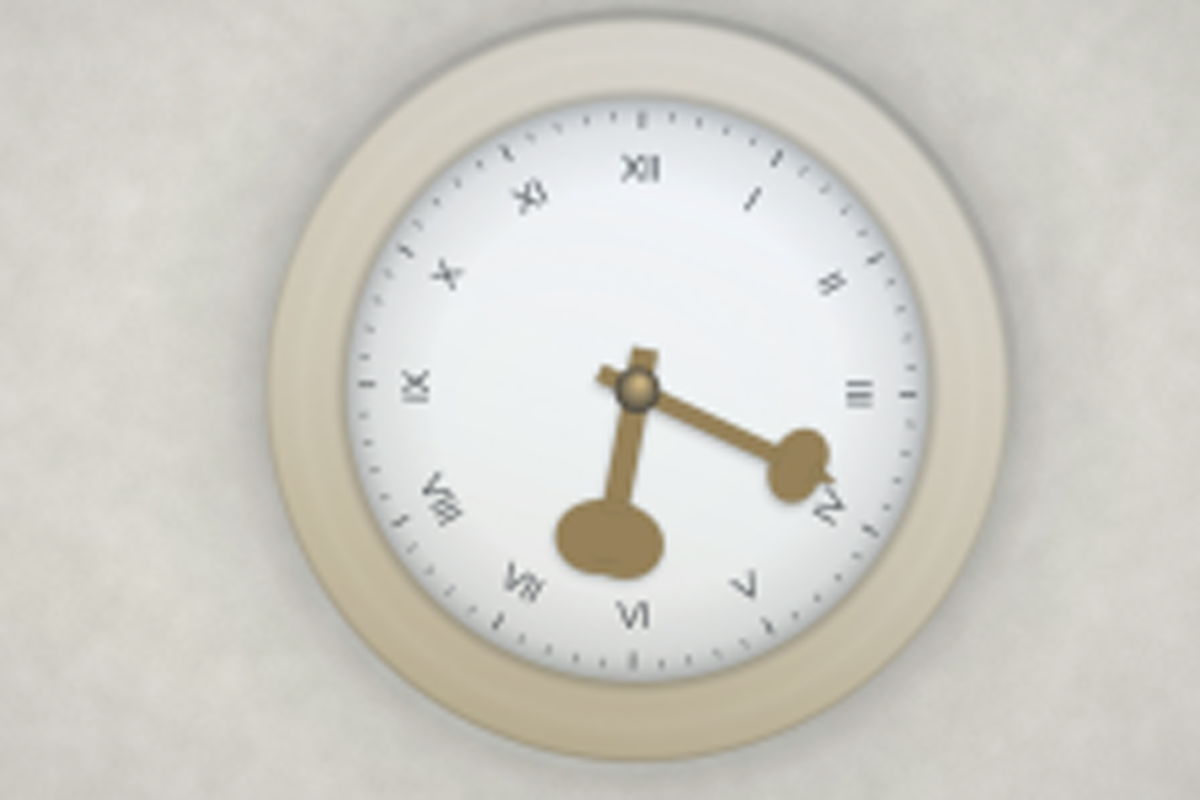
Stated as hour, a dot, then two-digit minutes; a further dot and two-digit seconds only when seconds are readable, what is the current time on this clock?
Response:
6.19
